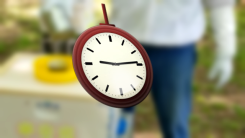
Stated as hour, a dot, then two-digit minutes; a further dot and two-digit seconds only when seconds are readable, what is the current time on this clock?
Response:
9.14
